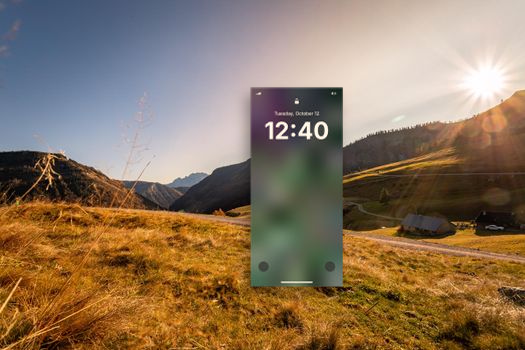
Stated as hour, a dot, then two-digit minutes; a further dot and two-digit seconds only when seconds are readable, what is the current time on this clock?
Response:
12.40
